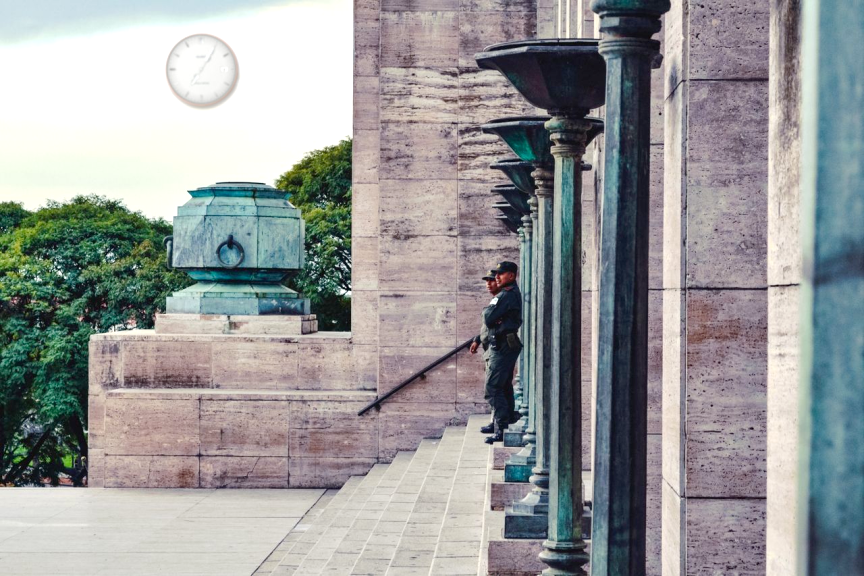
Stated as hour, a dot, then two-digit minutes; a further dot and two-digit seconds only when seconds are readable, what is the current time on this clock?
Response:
7.05
